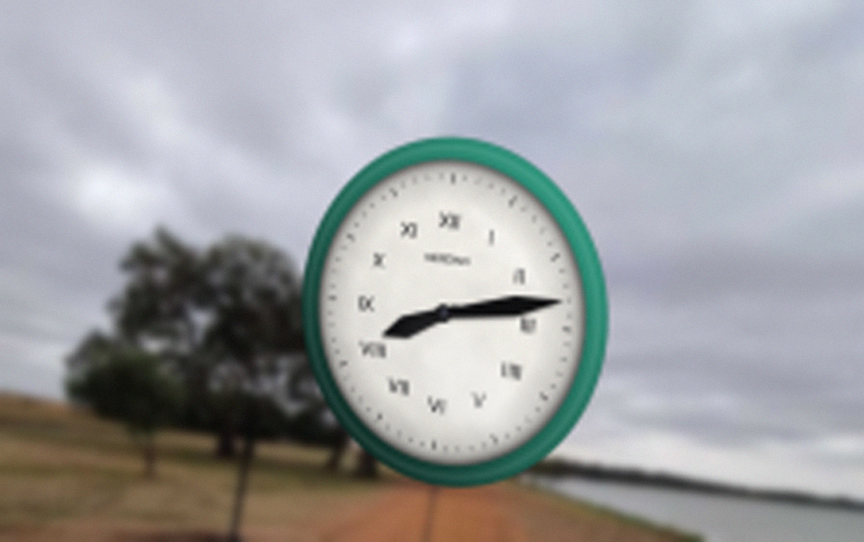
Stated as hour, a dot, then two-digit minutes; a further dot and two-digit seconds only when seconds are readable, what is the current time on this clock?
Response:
8.13
